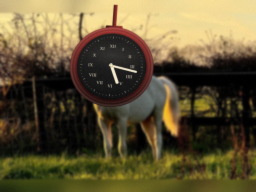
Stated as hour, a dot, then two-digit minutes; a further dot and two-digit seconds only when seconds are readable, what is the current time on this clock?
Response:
5.17
